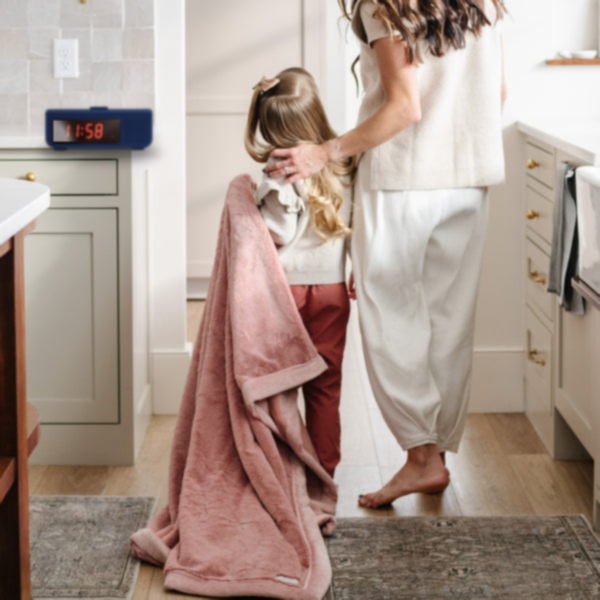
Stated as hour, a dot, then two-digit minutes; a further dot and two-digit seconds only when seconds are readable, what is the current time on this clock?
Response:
11.58
